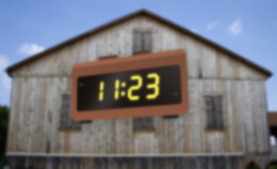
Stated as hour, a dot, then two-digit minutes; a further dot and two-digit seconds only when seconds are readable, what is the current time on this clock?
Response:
11.23
